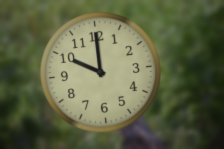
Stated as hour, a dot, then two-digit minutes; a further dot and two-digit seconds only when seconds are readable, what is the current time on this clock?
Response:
10.00
